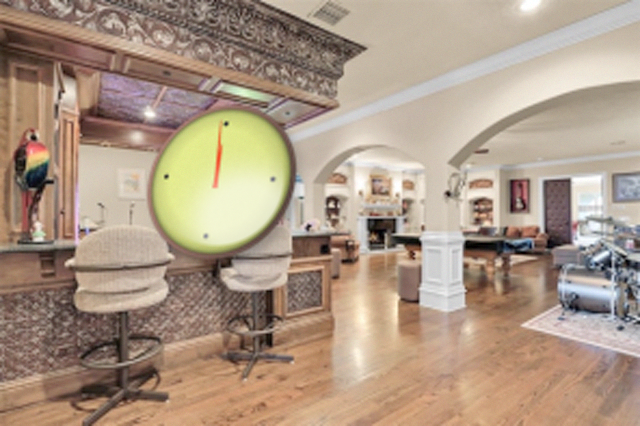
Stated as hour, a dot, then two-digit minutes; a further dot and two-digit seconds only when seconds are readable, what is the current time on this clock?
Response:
11.59
